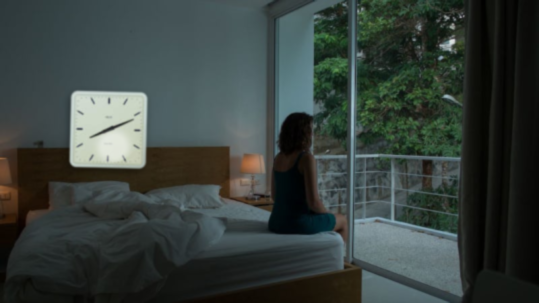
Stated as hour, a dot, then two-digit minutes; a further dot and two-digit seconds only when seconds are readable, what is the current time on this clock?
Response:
8.11
